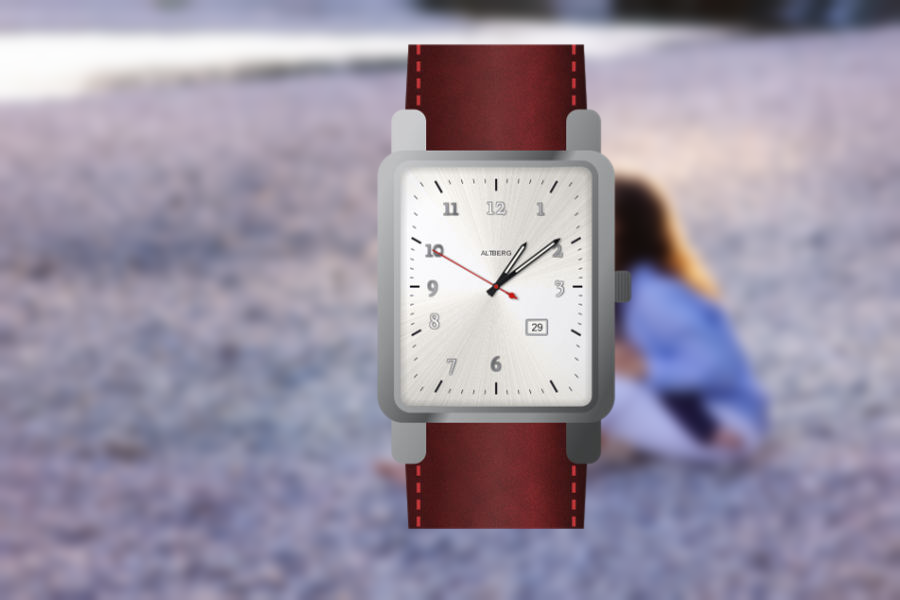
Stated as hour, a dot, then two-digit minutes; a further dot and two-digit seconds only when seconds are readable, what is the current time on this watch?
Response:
1.08.50
